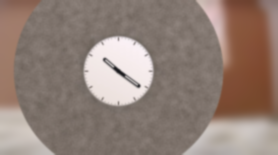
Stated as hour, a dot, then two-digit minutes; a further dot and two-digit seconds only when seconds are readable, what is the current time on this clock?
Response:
10.21
